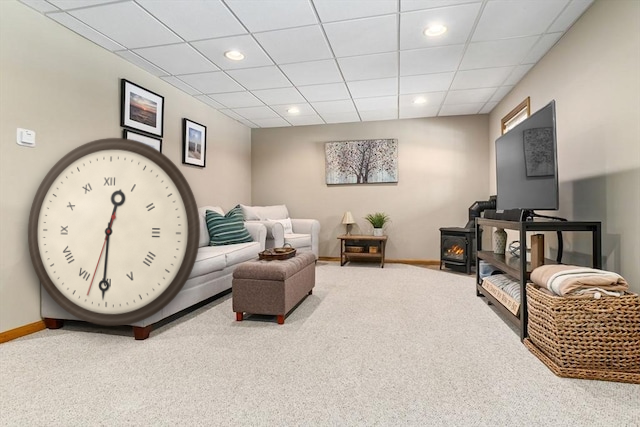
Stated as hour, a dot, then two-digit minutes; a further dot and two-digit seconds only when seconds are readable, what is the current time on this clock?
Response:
12.30.33
